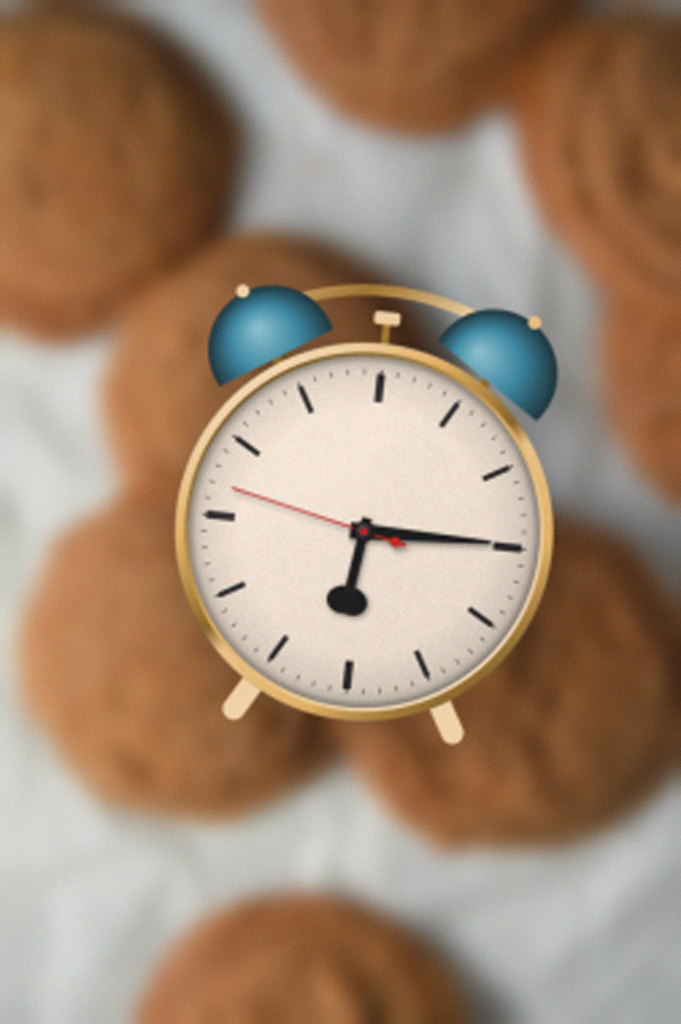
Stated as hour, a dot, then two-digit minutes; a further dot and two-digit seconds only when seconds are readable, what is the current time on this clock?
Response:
6.14.47
